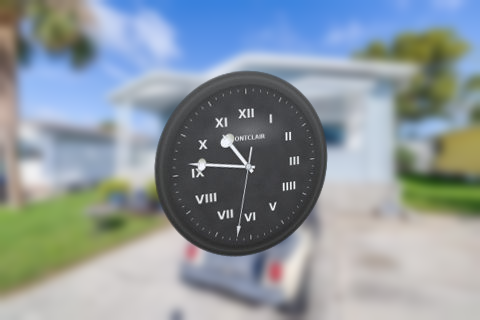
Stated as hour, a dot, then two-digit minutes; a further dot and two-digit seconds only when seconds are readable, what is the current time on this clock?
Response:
10.46.32
